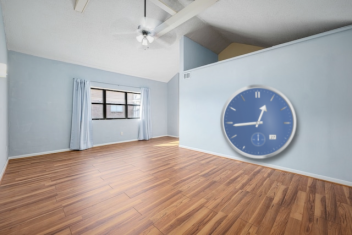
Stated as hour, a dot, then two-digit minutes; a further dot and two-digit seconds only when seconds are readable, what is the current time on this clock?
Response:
12.44
